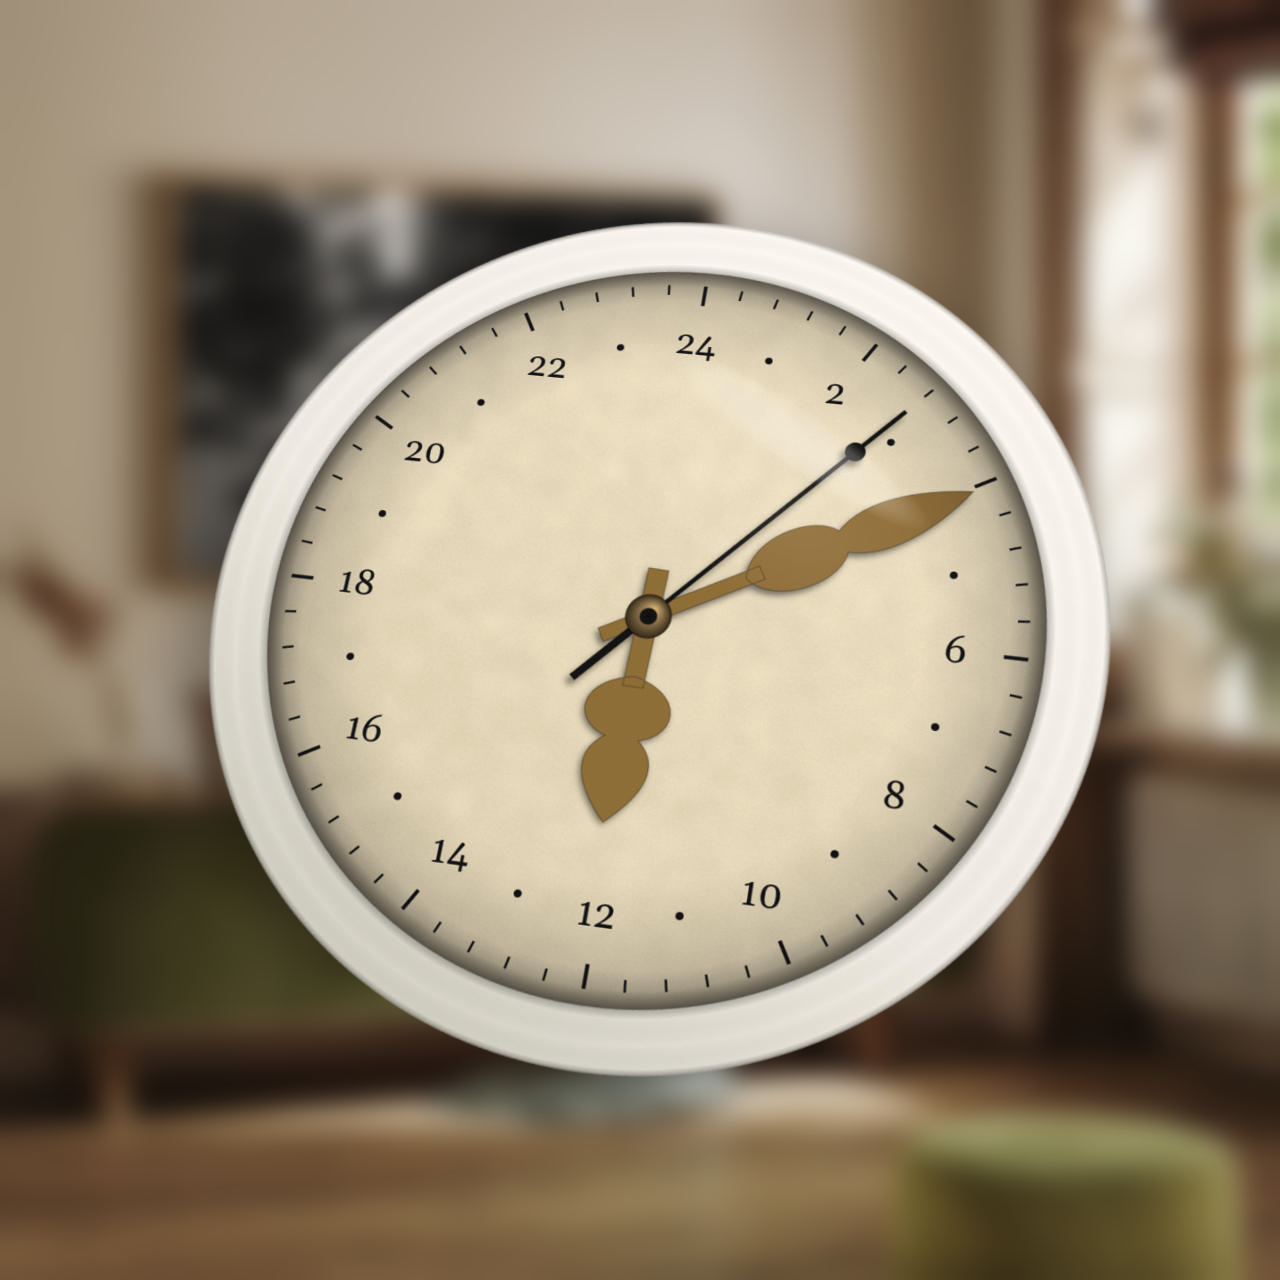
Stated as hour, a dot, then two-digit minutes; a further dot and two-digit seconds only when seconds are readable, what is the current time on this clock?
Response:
12.10.07
